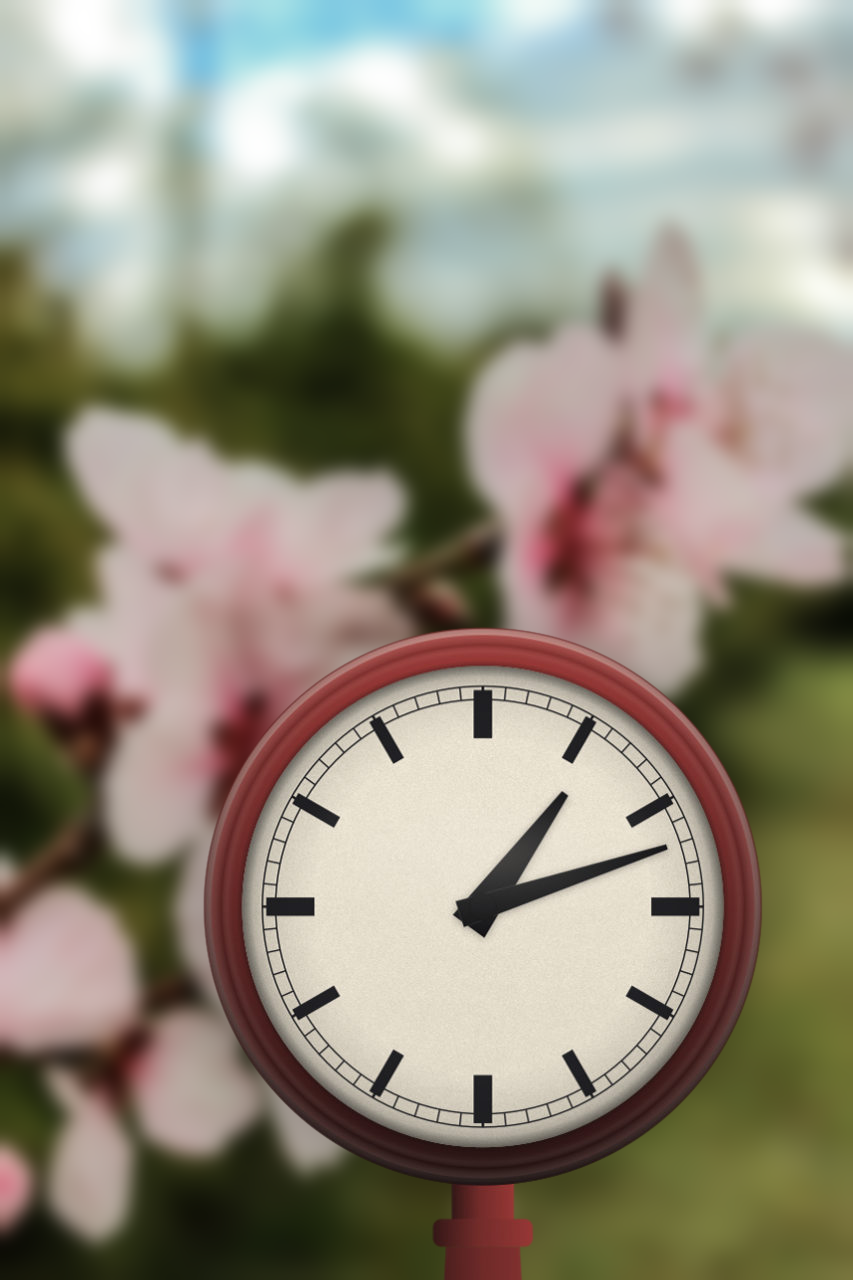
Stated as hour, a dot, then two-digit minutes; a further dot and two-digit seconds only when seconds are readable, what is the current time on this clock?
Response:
1.12
